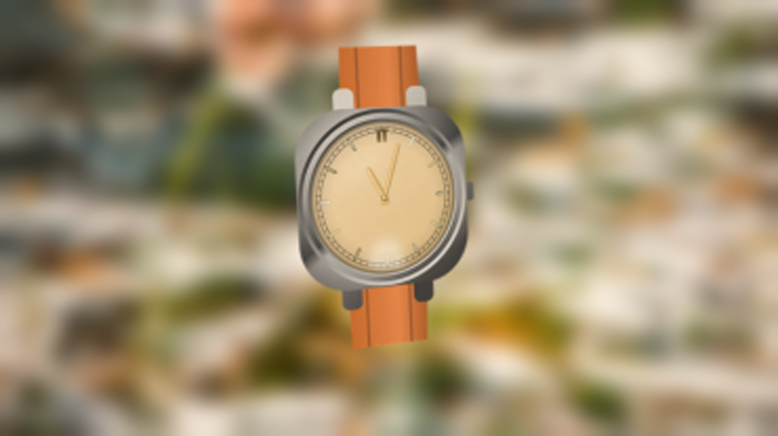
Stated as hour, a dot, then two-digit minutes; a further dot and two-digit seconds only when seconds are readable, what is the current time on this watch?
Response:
11.03
